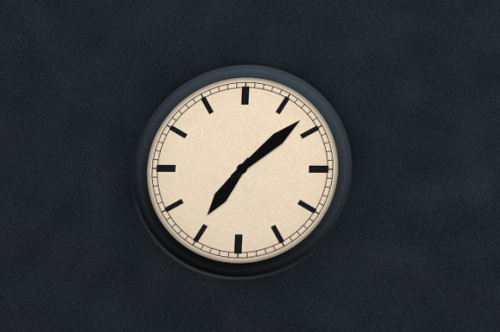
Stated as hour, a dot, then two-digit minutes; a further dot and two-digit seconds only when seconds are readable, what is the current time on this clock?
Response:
7.08
